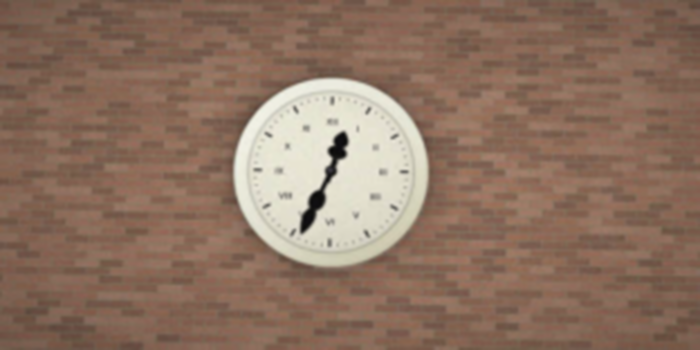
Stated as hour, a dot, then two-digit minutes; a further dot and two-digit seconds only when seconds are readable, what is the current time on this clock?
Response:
12.34
